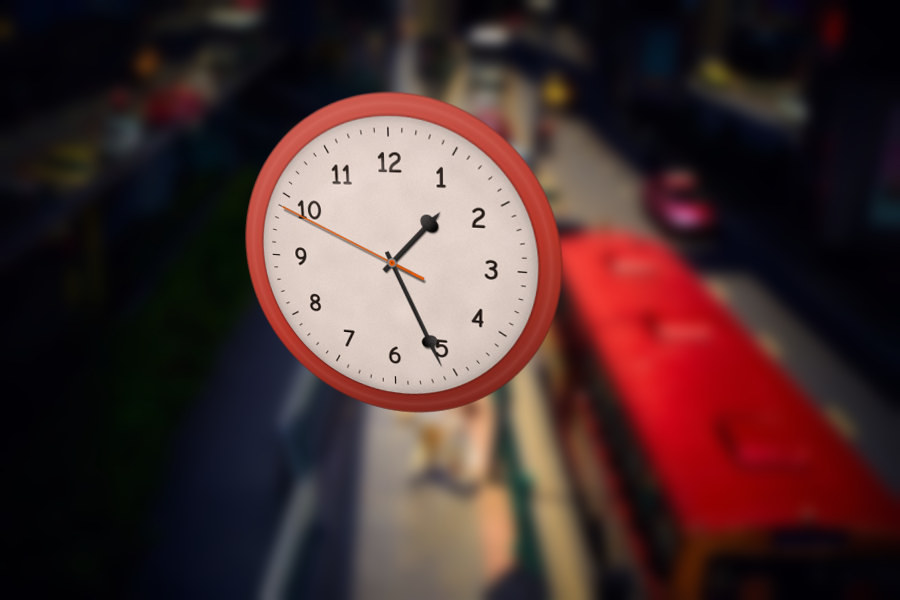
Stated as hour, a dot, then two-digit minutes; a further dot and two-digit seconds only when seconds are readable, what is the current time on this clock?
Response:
1.25.49
